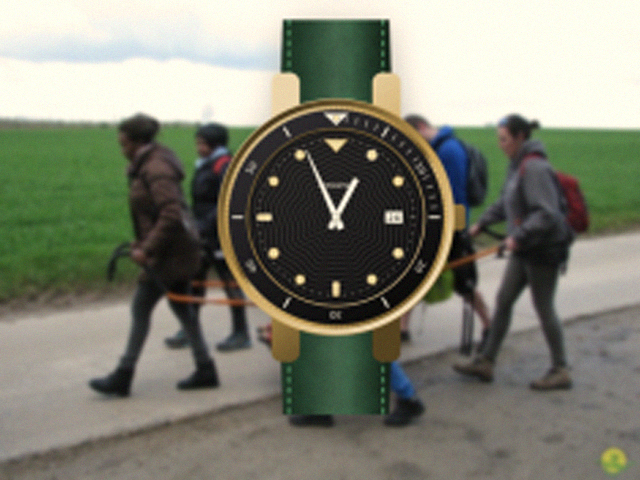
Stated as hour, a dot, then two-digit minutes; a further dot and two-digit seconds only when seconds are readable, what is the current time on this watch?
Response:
12.56
